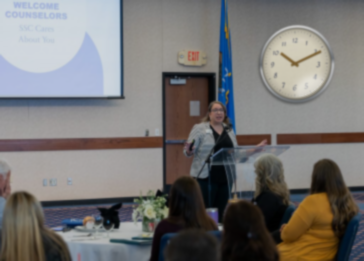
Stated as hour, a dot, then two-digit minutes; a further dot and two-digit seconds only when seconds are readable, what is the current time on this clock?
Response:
10.11
